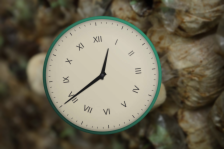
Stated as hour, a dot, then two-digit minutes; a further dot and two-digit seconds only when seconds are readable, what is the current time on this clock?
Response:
12.40
